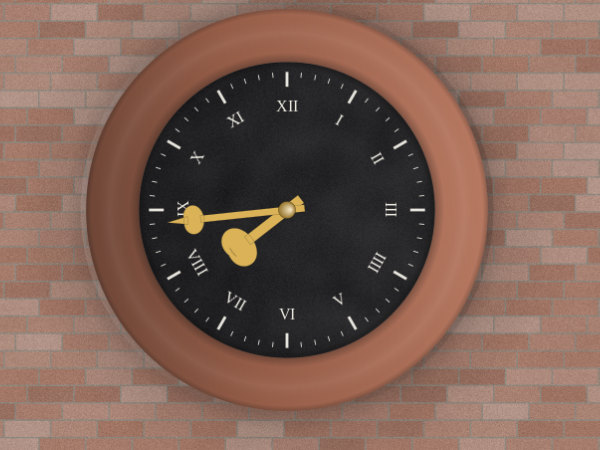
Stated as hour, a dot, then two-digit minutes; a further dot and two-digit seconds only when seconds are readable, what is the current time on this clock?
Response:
7.44
